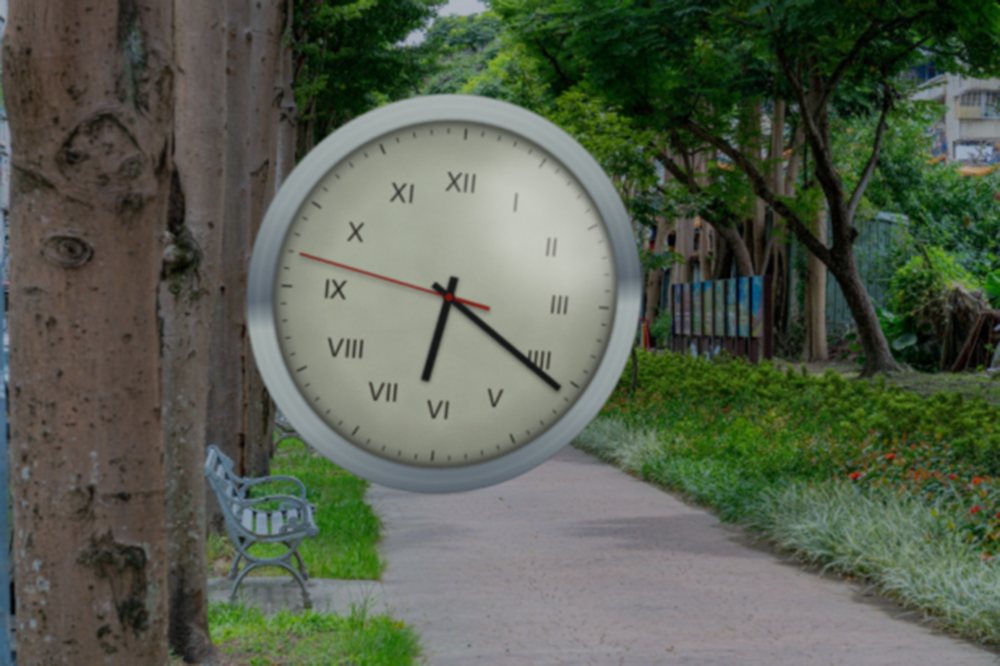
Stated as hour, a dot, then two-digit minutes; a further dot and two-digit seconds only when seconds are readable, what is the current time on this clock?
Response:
6.20.47
